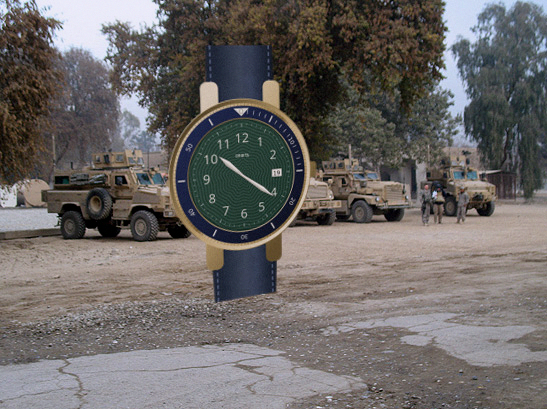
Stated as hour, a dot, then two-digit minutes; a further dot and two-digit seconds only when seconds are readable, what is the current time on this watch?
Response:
10.21
